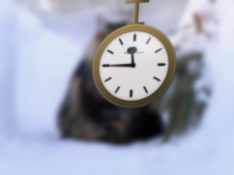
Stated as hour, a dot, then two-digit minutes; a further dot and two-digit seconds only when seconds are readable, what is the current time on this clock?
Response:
11.45
